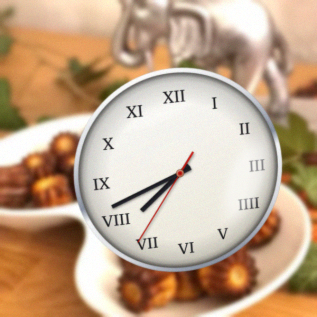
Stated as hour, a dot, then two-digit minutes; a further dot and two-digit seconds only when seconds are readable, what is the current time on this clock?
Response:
7.41.36
